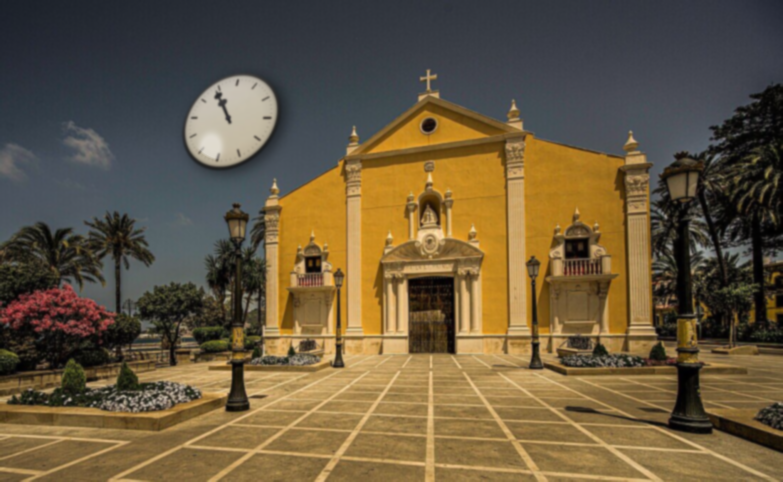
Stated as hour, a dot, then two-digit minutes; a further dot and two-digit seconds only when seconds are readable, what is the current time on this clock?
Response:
10.54
